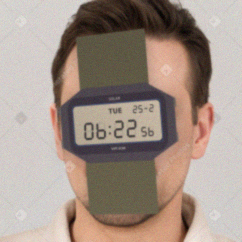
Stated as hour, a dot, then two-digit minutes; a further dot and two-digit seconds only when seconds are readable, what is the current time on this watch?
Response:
6.22
